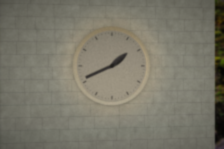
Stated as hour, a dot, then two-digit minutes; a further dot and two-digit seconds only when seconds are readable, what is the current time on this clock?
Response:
1.41
